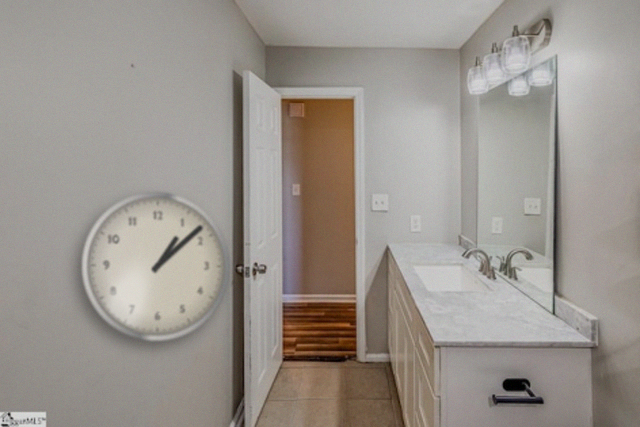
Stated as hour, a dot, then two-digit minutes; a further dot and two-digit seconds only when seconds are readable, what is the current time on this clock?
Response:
1.08
